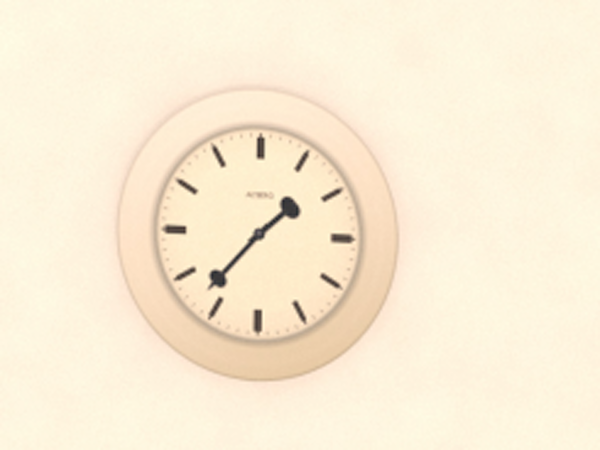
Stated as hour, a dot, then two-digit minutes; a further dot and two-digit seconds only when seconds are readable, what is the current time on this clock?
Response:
1.37
